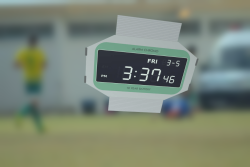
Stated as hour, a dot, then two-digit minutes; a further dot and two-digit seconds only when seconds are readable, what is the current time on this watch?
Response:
3.37.46
